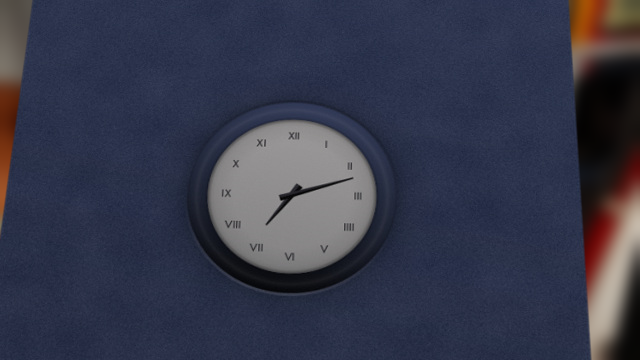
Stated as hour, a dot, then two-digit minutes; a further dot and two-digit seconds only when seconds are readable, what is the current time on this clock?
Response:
7.12
